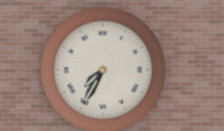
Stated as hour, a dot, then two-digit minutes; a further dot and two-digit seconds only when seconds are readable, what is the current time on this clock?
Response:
7.35
